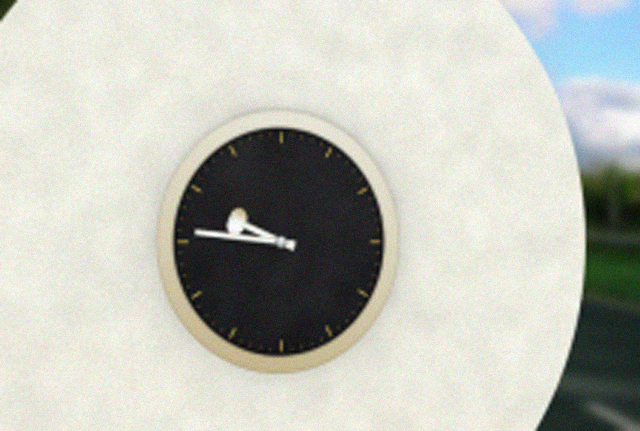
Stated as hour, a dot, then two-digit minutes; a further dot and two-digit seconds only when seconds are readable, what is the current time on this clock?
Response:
9.46
